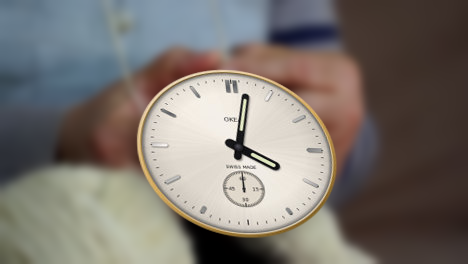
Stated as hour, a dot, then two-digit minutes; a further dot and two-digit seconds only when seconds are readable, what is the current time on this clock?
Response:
4.02
